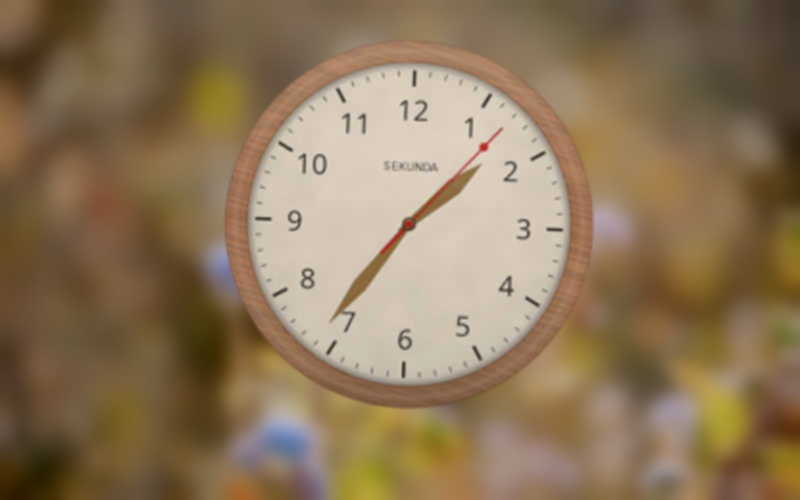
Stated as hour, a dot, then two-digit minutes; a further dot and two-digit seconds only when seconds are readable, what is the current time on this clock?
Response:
1.36.07
